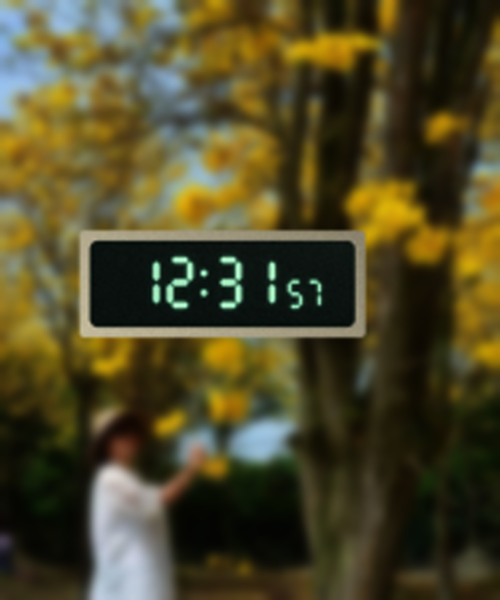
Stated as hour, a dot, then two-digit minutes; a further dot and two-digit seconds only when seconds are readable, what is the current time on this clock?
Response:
12.31.57
